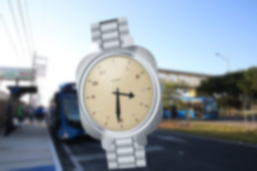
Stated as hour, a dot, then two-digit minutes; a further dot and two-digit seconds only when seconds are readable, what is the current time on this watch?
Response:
3.31
